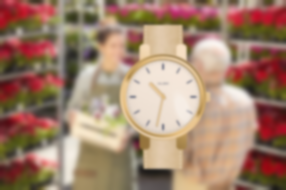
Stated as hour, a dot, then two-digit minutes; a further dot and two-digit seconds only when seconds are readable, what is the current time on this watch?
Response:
10.32
